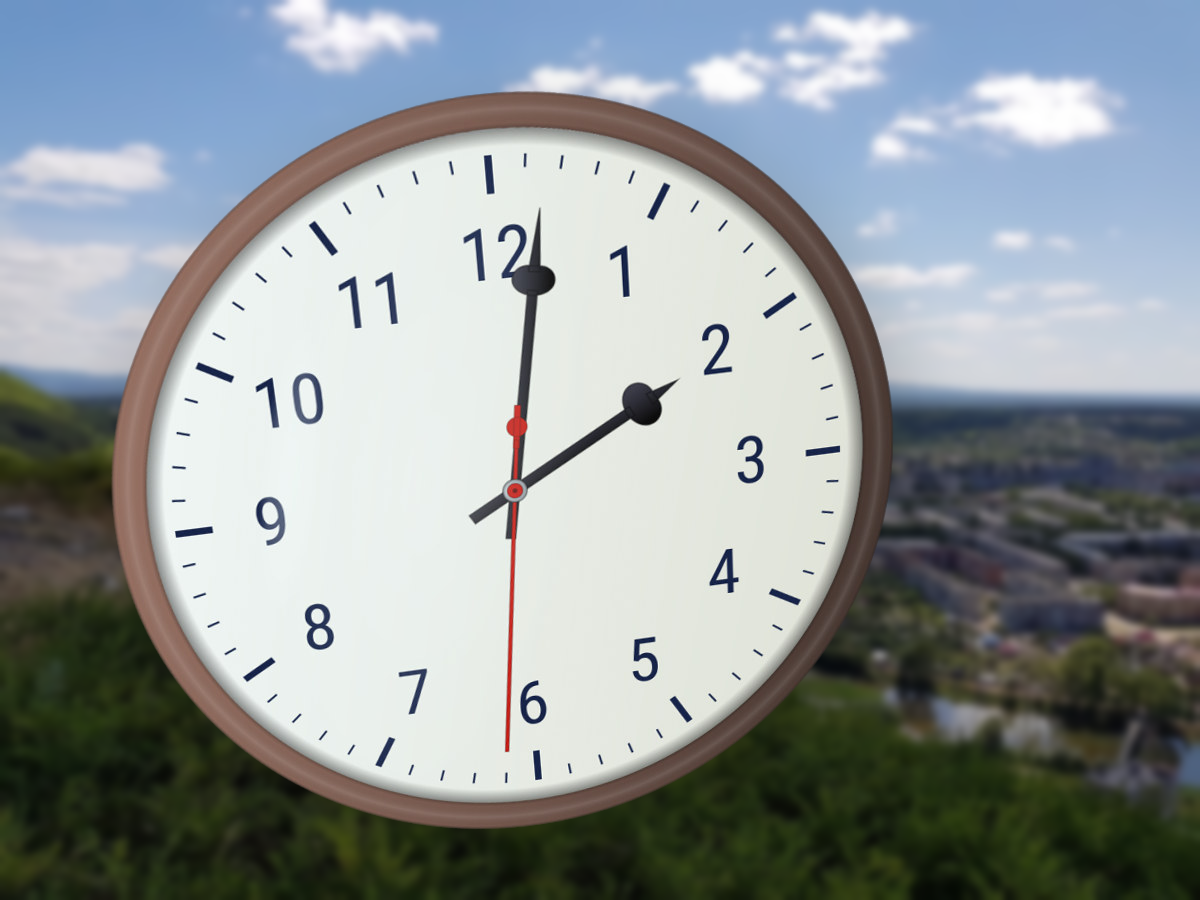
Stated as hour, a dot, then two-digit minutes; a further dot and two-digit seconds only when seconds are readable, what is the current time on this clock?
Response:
2.01.31
